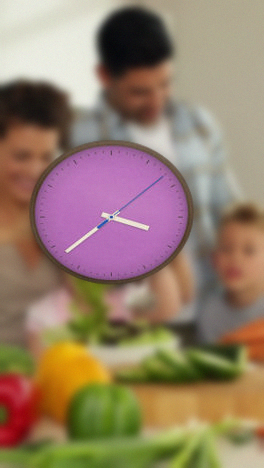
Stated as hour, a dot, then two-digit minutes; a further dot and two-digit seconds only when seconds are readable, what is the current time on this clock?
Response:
3.38.08
